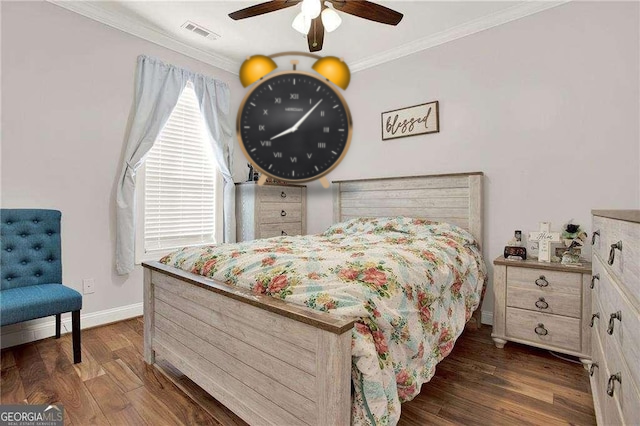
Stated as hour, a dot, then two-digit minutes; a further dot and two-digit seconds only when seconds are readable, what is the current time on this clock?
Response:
8.07
